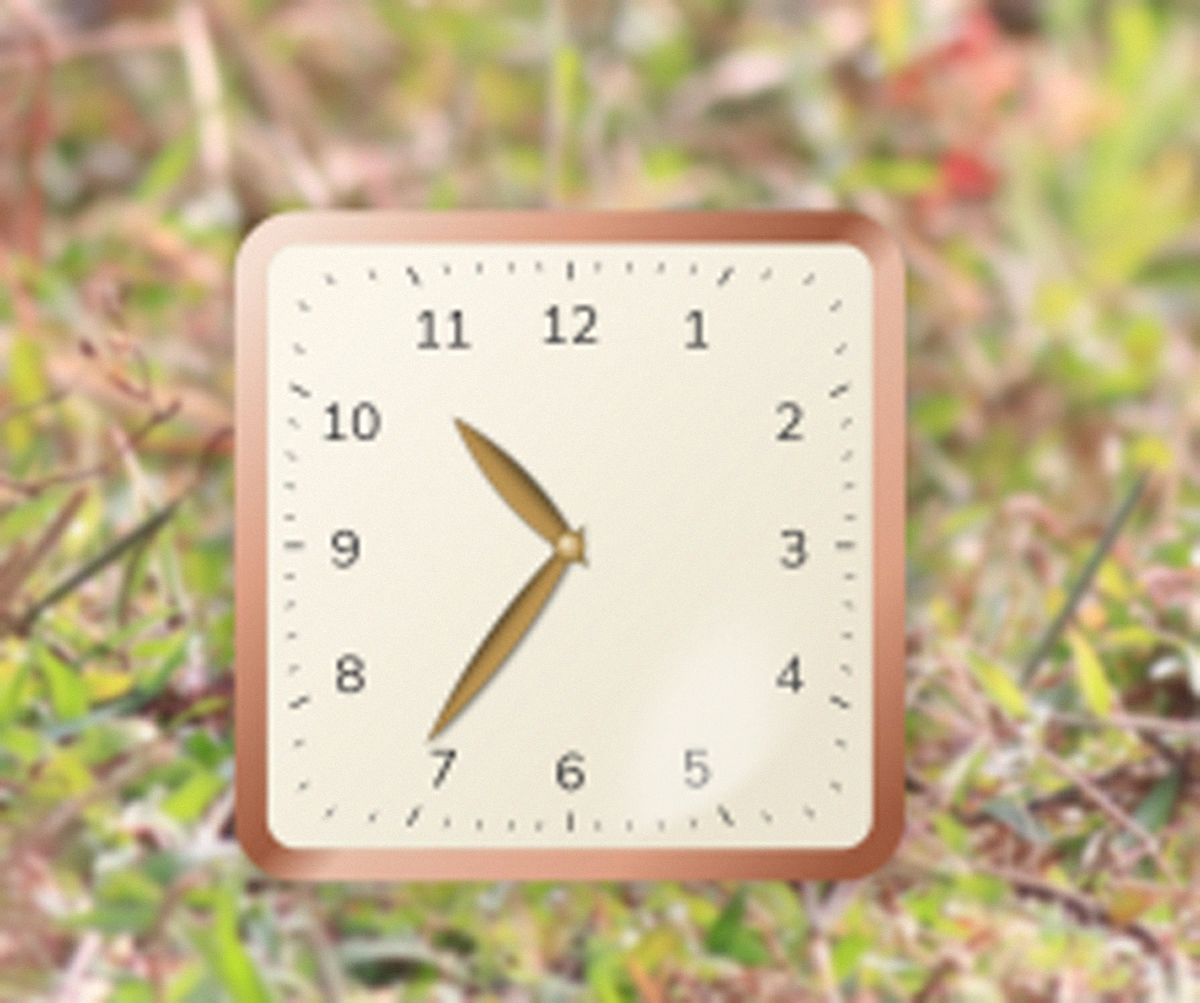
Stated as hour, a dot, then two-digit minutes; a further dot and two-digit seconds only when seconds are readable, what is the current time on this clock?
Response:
10.36
